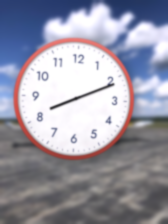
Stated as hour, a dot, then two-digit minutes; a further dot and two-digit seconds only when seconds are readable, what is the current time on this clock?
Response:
8.11
